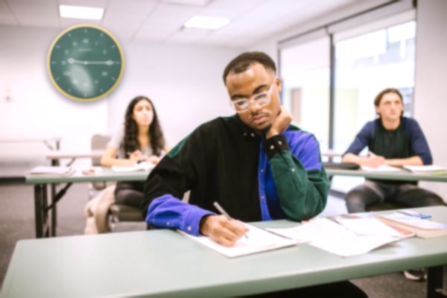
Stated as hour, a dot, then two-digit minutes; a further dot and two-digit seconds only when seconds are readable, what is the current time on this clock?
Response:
9.15
